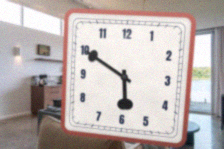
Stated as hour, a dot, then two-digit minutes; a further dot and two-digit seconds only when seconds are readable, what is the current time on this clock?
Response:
5.50
